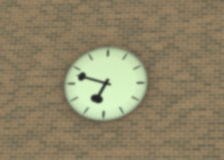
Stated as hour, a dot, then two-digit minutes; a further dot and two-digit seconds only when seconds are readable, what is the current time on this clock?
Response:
6.48
